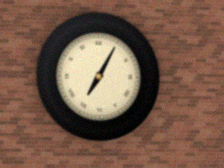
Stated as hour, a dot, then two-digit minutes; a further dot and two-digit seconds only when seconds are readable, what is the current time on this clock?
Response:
7.05
